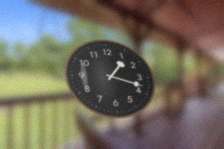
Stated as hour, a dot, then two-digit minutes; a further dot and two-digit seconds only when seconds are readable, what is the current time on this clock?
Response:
1.18
